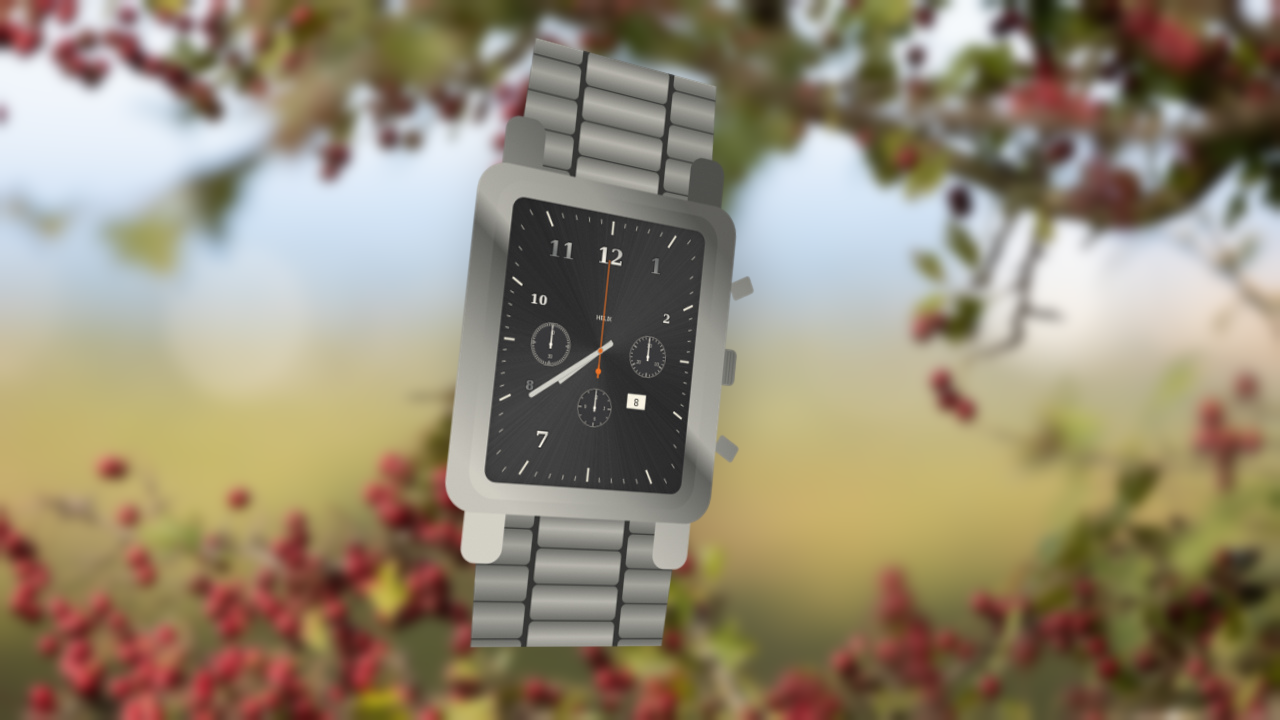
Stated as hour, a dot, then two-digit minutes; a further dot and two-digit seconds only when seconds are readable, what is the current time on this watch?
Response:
7.39
